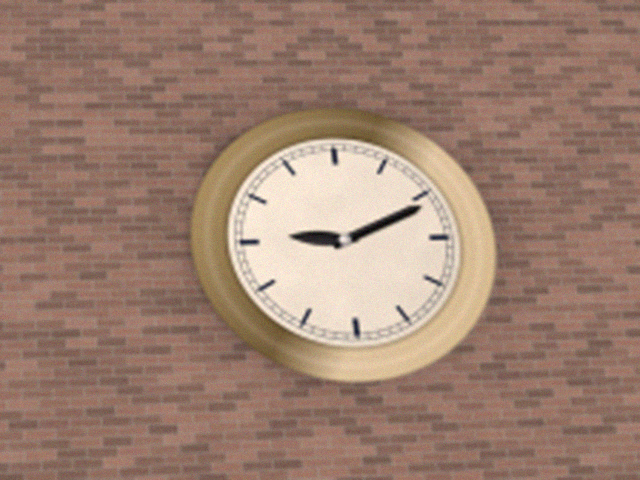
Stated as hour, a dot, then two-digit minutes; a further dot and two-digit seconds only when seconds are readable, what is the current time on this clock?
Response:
9.11
